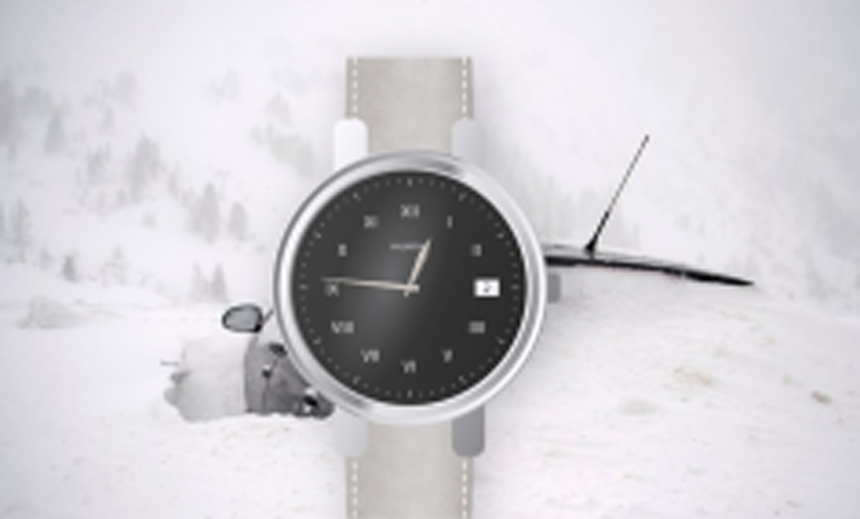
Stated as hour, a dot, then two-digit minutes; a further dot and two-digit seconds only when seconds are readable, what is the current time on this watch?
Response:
12.46
